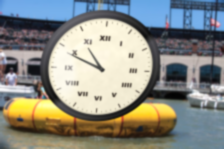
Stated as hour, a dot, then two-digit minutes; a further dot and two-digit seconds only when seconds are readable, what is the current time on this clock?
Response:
10.49
